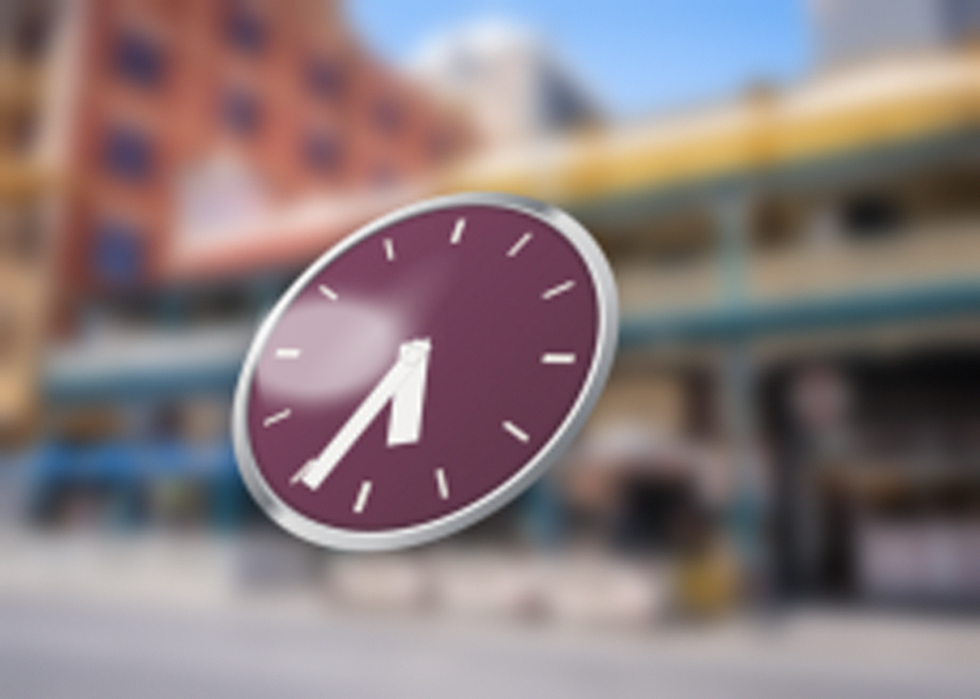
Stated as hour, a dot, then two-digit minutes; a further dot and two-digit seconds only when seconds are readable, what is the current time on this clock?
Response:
5.34
